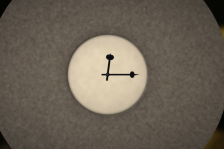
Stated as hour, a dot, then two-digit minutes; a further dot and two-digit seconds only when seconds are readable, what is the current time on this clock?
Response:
12.15
